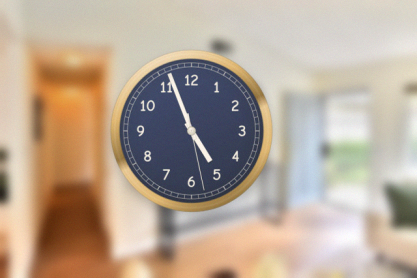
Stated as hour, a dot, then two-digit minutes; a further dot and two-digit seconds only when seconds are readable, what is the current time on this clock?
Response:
4.56.28
